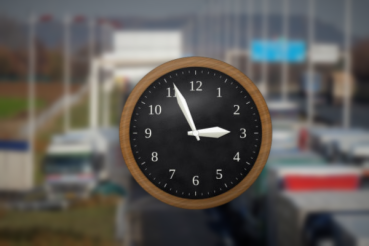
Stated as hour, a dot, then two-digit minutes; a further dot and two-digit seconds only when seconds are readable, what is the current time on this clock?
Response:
2.56
